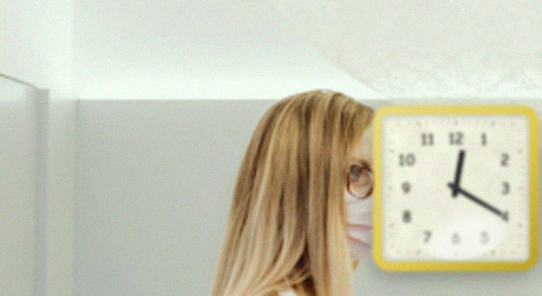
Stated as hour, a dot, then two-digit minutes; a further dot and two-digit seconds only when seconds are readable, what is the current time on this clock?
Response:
12.20
